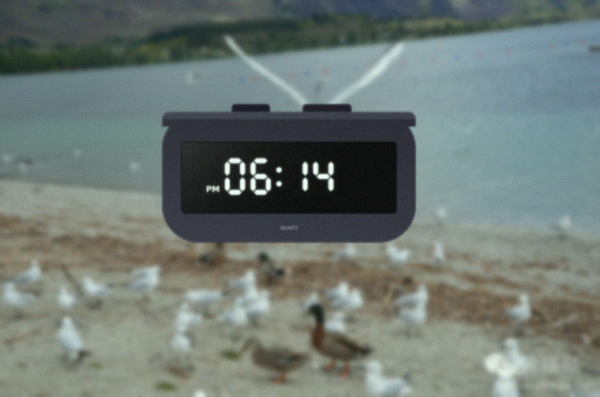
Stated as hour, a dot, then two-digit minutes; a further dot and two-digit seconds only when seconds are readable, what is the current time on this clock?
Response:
6.14
